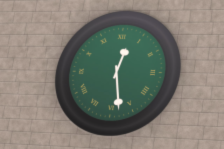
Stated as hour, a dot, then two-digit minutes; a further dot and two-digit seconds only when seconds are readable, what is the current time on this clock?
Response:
12.28
